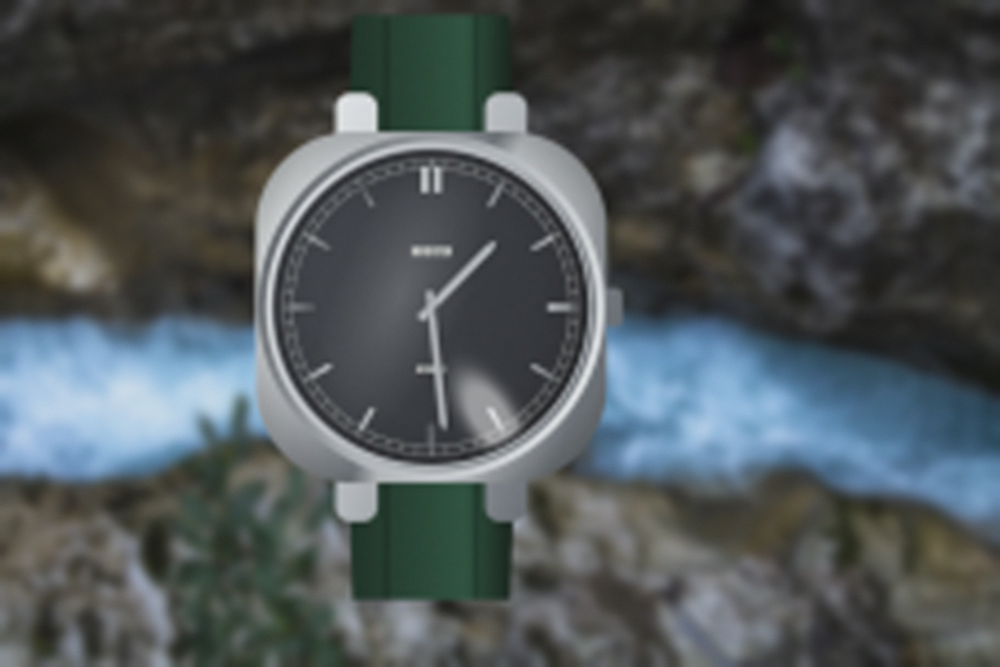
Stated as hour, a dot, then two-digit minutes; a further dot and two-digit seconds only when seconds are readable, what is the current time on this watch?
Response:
1.29
